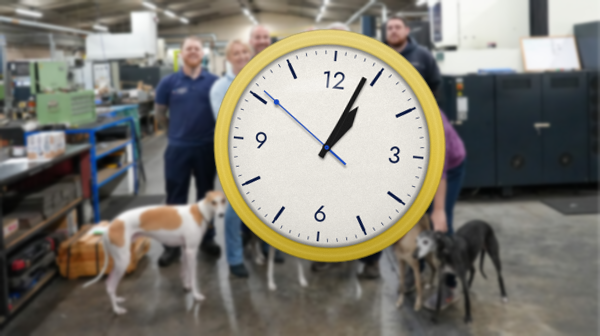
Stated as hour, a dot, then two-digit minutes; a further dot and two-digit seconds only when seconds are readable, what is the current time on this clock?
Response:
1.03.51
